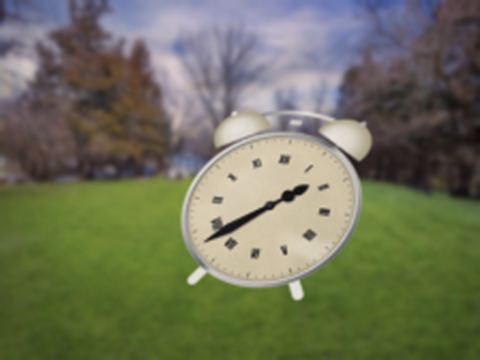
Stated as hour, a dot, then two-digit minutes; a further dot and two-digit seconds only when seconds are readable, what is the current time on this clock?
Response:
1.38
